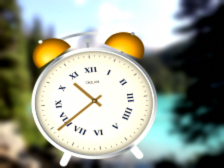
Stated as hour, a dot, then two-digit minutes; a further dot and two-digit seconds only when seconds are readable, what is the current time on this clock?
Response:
10.39
